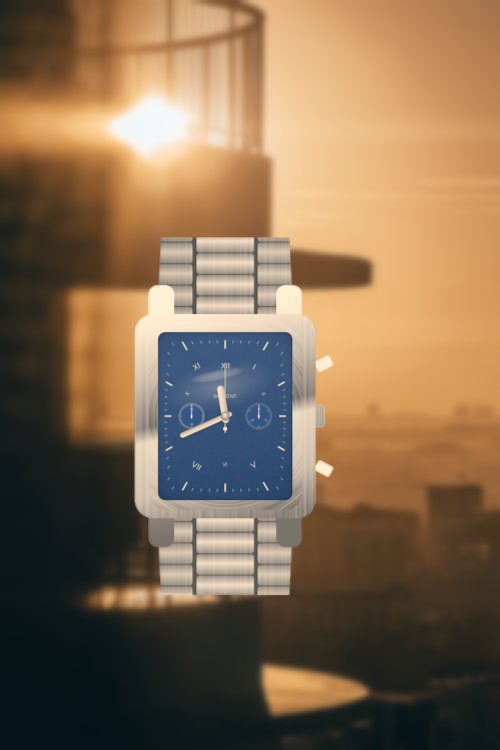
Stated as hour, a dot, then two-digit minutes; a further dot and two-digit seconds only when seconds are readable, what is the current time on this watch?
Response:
11.41
